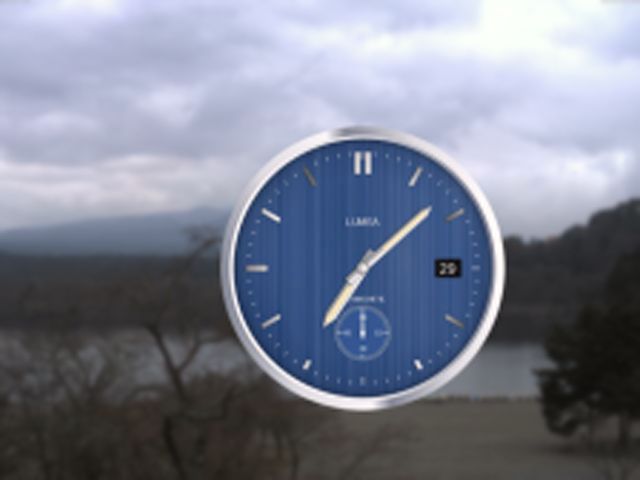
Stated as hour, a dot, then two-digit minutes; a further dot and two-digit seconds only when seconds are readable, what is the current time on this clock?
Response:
7.08
